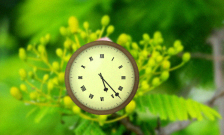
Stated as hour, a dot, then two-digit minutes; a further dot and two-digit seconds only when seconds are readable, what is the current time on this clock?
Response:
5.23
